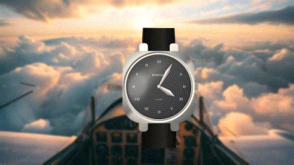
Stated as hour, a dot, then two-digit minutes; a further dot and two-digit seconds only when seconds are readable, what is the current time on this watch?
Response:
4.05
